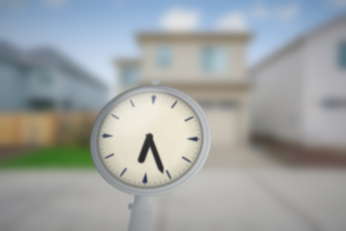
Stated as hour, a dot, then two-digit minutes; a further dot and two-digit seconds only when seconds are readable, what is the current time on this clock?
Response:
6.26
